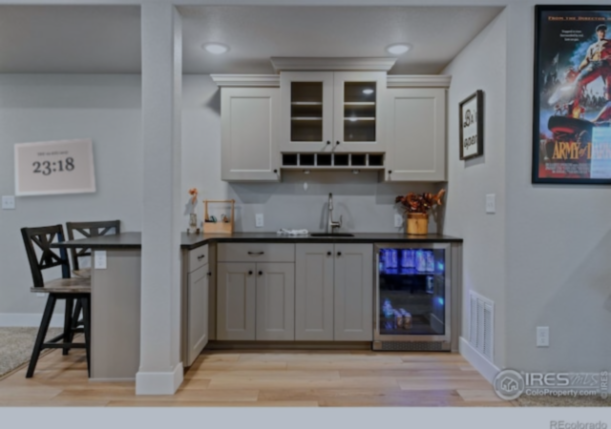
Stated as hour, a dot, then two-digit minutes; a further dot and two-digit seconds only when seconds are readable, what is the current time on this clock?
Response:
23.18
